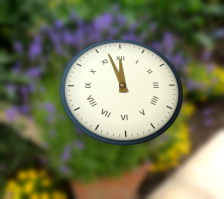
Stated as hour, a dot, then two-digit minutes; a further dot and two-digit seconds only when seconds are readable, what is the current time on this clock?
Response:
11.57
